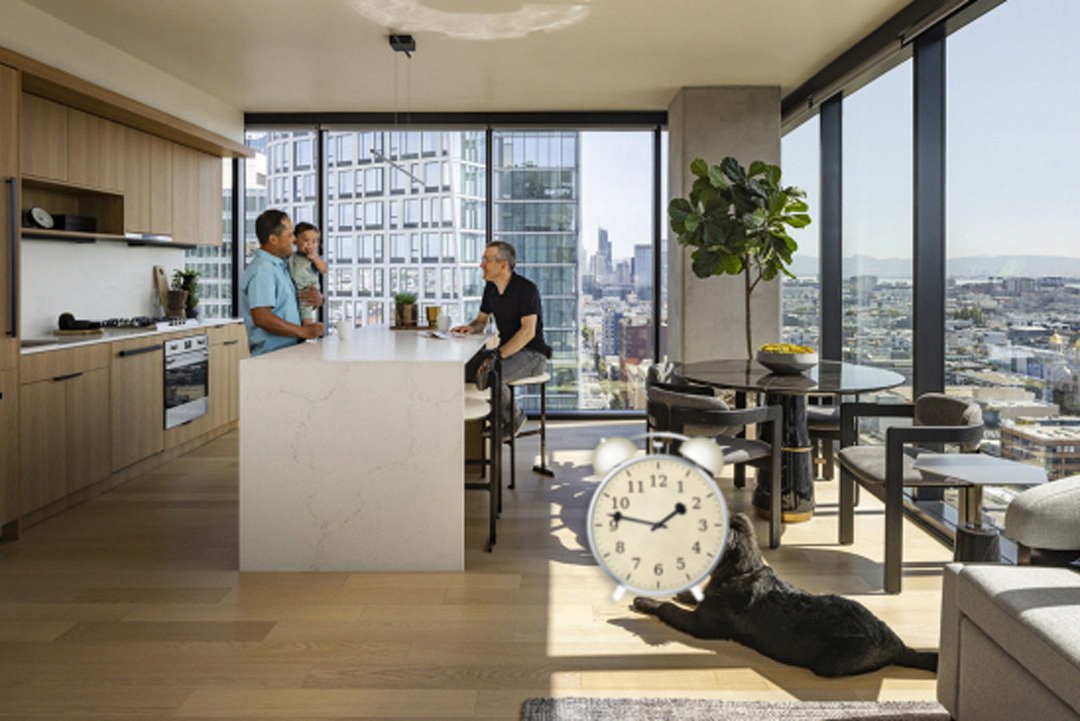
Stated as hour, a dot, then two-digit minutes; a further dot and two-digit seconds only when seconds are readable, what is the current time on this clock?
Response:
1.47
